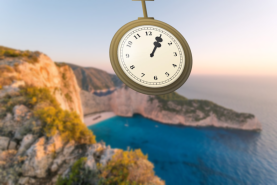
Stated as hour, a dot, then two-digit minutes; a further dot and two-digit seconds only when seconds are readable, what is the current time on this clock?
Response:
1.05
